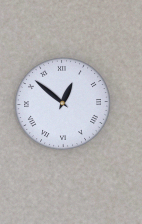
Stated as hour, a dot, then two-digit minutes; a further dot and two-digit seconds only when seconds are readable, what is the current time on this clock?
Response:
12.52
